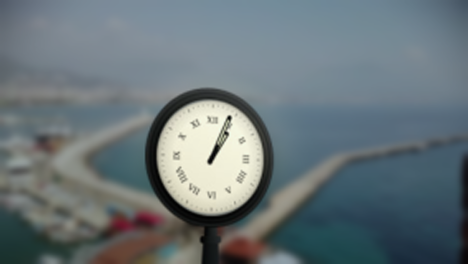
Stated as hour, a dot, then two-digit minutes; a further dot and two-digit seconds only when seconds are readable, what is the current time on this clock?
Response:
1.04
